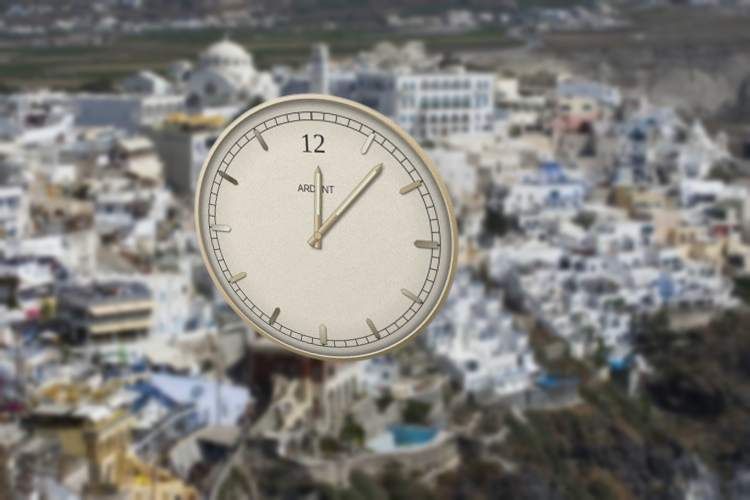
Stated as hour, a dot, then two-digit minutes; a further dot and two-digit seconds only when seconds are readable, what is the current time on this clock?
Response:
12.07
